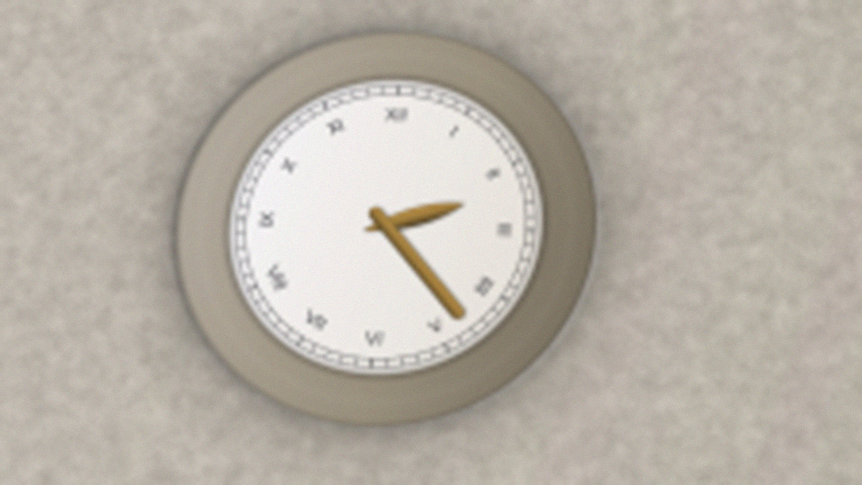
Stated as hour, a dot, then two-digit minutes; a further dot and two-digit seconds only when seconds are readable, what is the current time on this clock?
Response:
2.23
